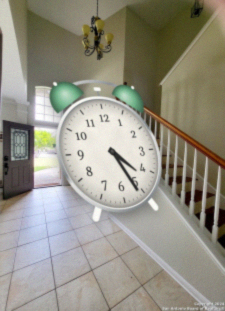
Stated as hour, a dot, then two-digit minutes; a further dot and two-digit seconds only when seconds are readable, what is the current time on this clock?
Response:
4.26
